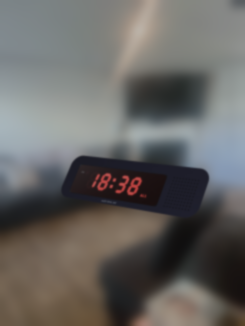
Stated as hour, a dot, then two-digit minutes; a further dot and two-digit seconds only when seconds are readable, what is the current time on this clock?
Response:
18.38
